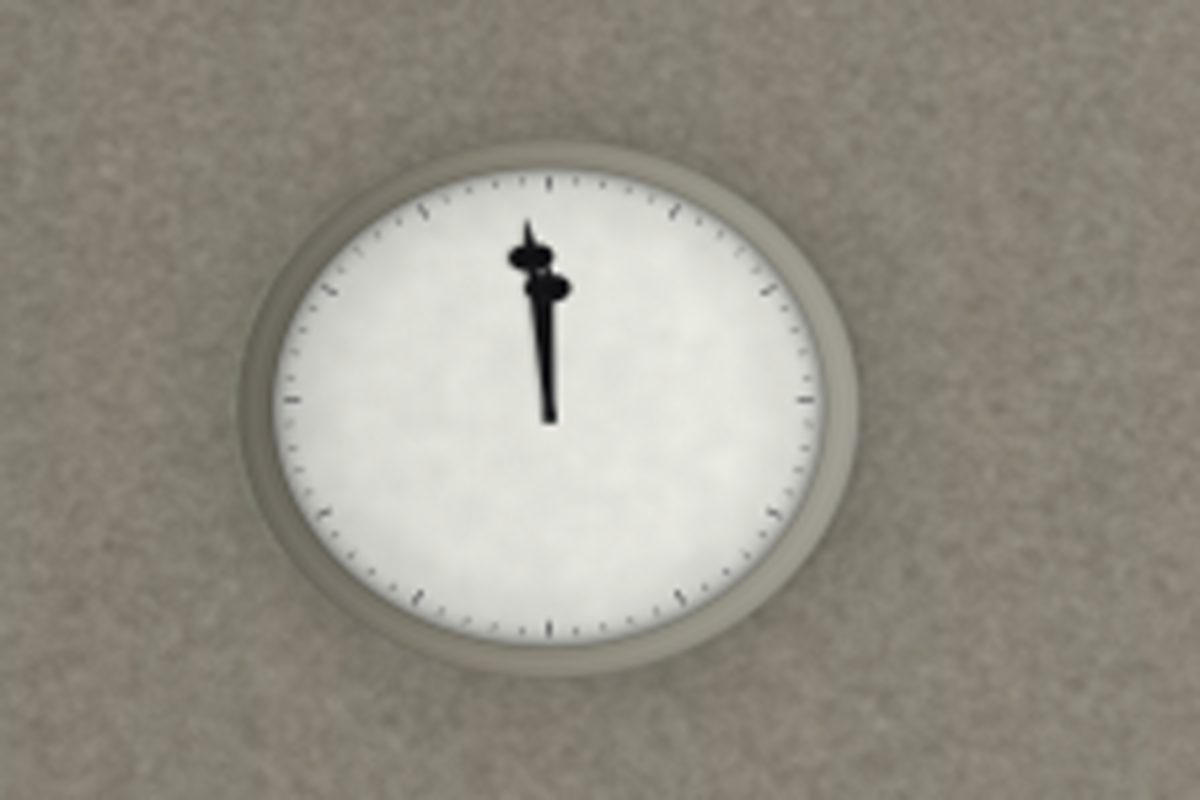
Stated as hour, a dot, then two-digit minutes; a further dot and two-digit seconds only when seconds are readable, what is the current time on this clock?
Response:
11.59
